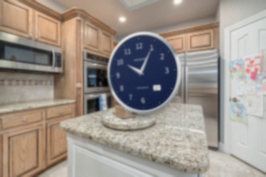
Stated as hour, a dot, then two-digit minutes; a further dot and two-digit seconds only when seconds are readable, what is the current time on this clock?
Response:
10.05
